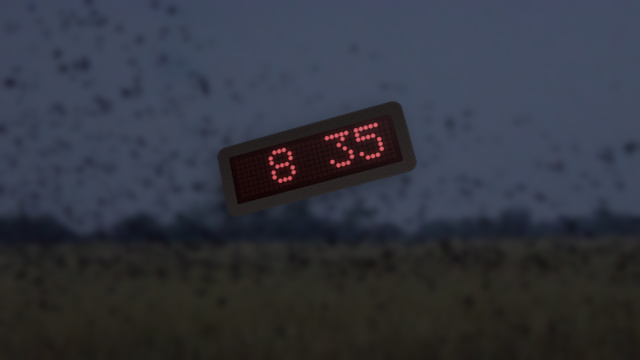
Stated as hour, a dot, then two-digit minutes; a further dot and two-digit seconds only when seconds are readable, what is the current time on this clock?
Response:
8.35
